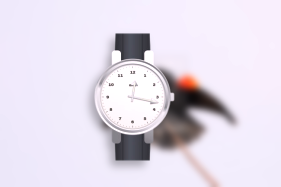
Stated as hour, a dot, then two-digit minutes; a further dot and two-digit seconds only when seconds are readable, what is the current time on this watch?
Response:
12.17
